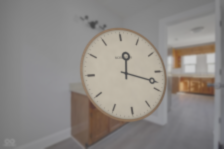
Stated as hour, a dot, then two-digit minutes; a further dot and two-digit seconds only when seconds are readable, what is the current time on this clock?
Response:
12.18
